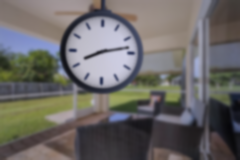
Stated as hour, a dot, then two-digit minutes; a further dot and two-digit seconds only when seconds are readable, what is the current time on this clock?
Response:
8.13
